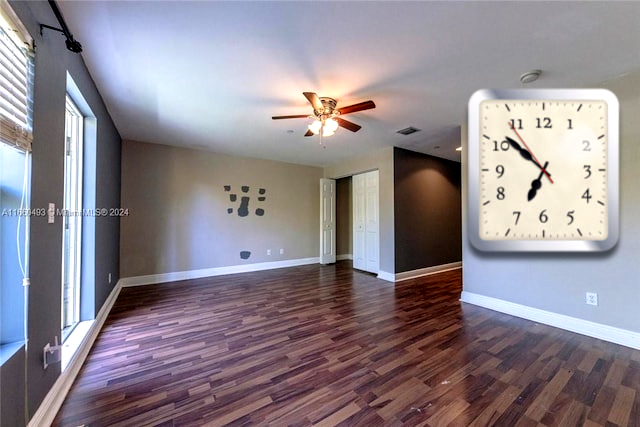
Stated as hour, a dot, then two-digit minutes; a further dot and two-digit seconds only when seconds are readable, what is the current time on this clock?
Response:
6.51.54
